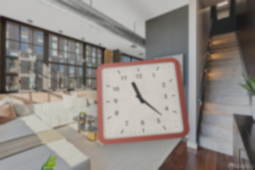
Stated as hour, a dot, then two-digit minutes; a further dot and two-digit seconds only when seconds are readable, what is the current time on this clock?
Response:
11.23
